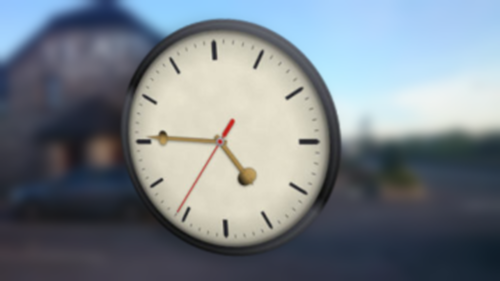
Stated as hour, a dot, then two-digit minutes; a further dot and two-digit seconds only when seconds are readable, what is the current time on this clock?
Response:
4.45.36
